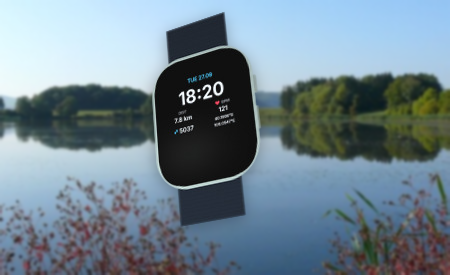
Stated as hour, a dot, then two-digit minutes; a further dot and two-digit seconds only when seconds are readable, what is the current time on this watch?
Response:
18.20
